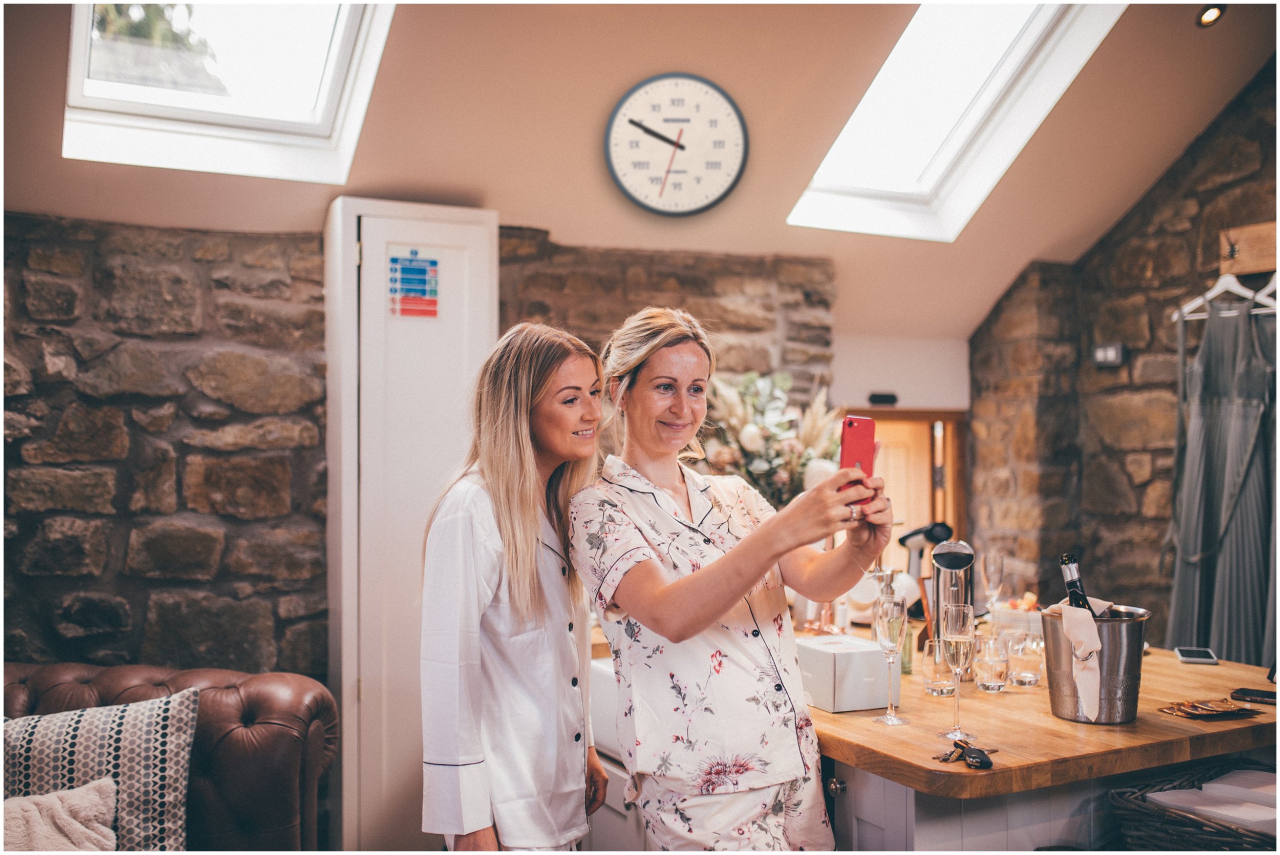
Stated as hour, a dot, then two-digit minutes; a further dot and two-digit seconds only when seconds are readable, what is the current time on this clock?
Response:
9.49.33
